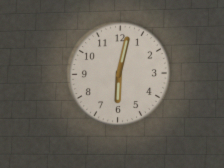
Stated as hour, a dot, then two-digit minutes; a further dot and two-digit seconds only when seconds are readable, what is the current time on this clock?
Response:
6.02
